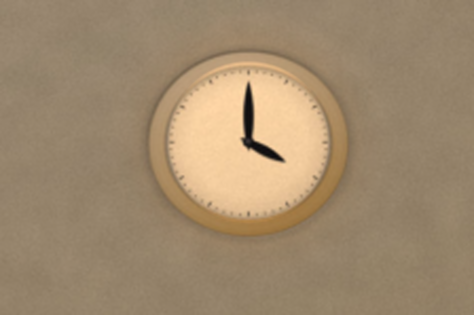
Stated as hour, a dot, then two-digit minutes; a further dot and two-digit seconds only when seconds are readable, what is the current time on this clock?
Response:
4.00
